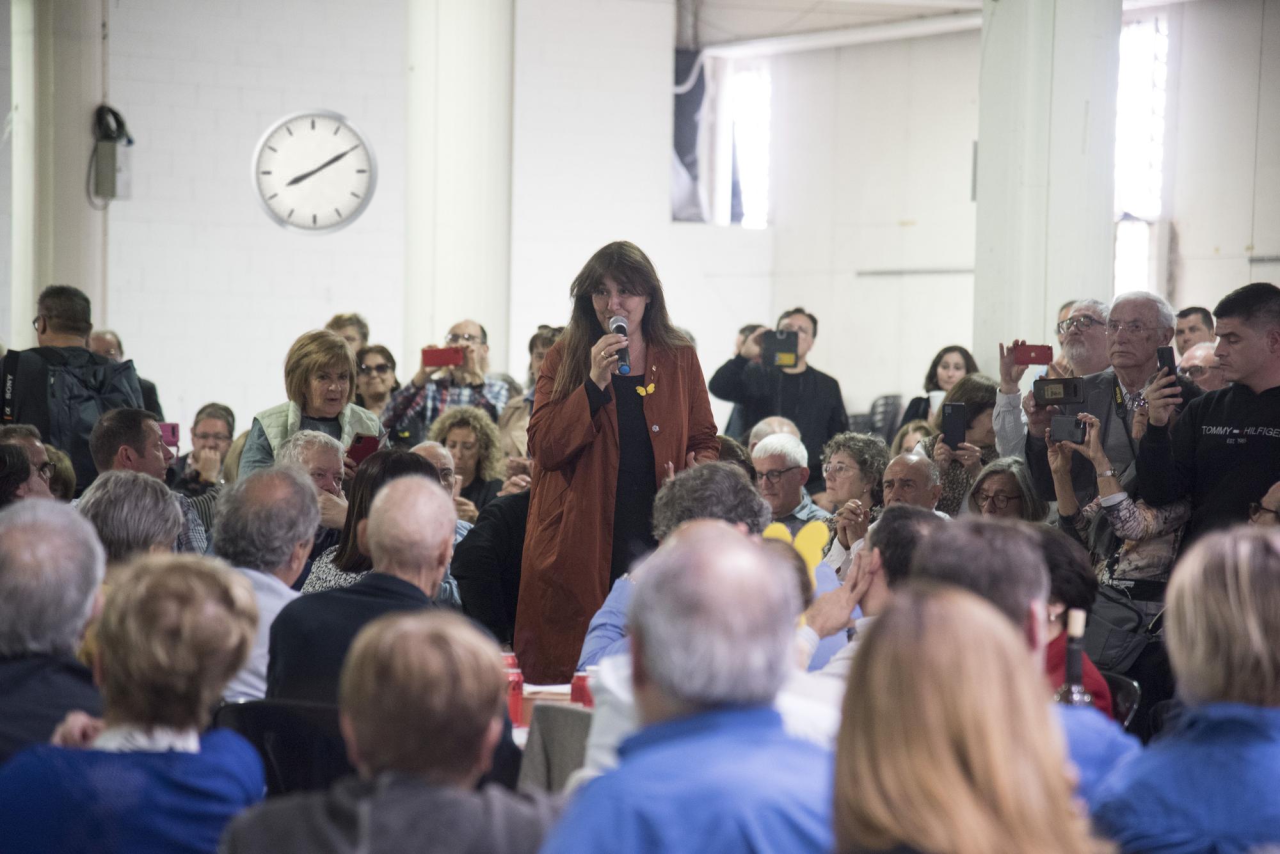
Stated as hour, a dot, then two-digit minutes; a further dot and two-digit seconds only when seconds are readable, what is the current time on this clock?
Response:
8.10
